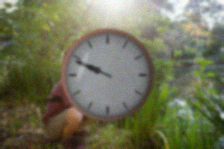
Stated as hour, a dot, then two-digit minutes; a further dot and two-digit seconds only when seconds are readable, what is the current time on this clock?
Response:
9.49
